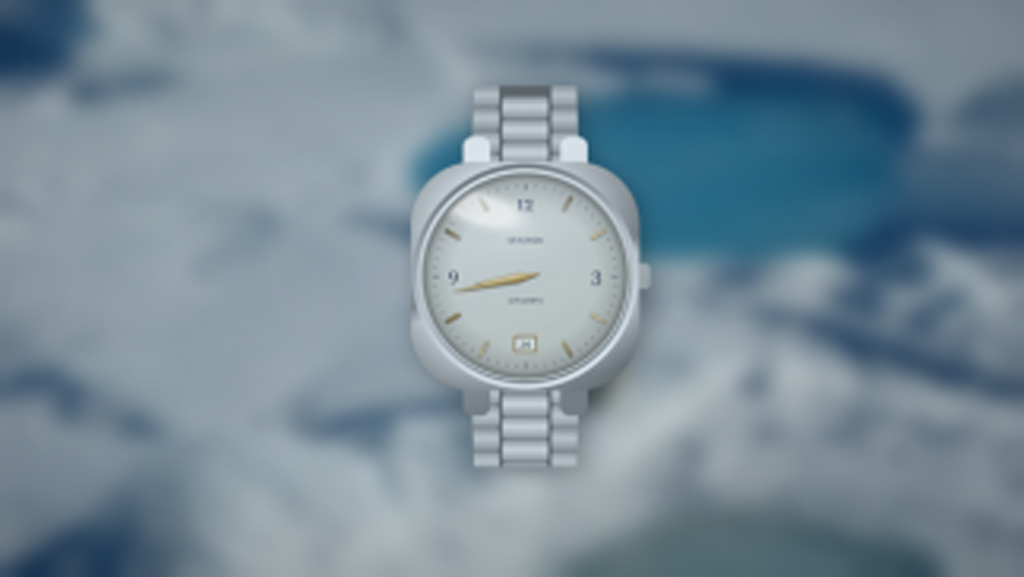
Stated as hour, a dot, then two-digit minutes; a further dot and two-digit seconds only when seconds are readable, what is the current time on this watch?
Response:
8.43
